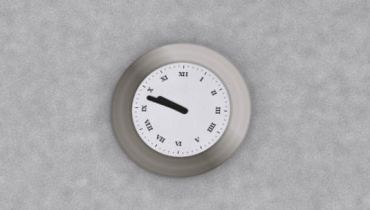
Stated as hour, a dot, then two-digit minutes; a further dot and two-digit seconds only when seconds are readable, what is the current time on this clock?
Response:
9.48
